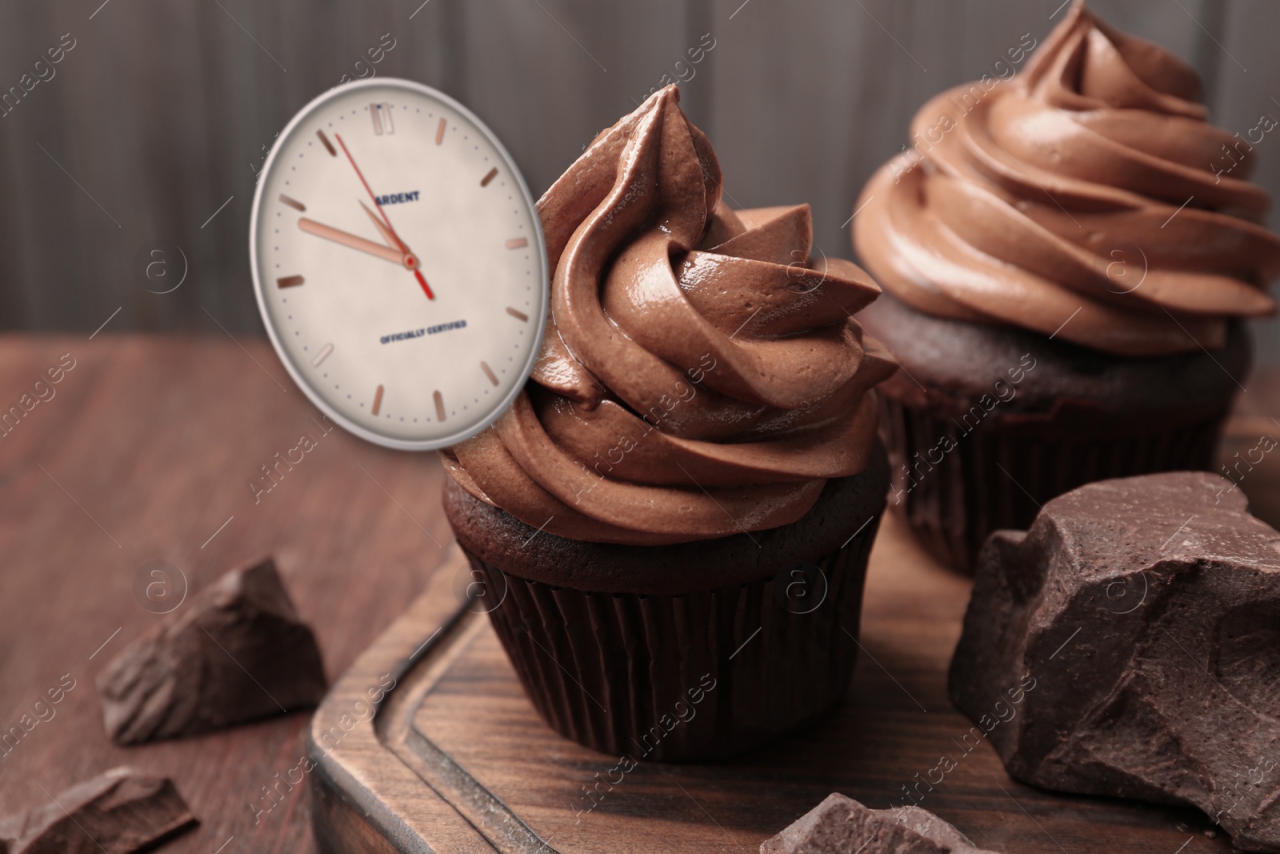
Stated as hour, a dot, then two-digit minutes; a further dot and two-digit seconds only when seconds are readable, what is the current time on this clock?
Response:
10.48.56
